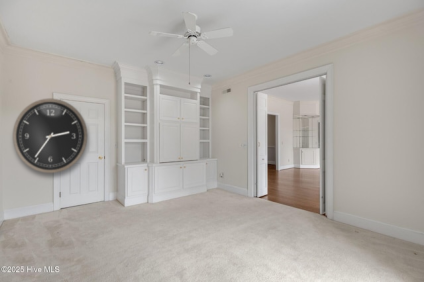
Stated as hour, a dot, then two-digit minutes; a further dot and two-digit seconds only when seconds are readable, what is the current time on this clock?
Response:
2.36
